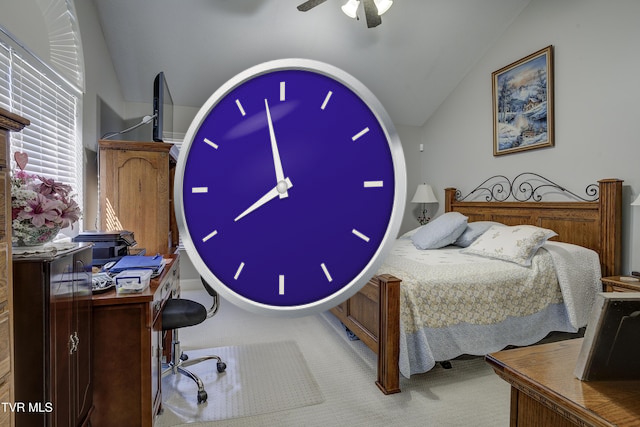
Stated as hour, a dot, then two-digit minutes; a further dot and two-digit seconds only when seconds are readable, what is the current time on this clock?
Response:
7.58
